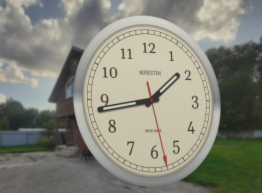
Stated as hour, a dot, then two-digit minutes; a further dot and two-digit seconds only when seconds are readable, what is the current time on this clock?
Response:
1.43.28
